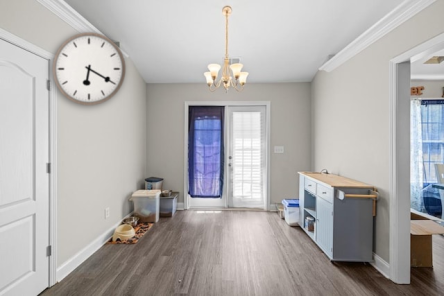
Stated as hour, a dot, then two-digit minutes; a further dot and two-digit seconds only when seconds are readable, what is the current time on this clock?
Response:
6.20
